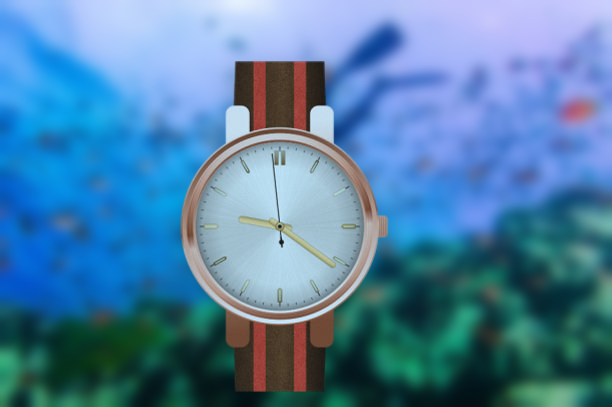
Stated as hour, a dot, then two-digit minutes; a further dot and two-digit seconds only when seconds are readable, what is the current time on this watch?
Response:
9.20.59
